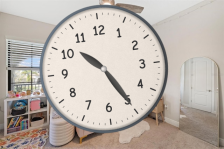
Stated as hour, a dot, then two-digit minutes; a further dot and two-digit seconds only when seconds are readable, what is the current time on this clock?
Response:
10.25
